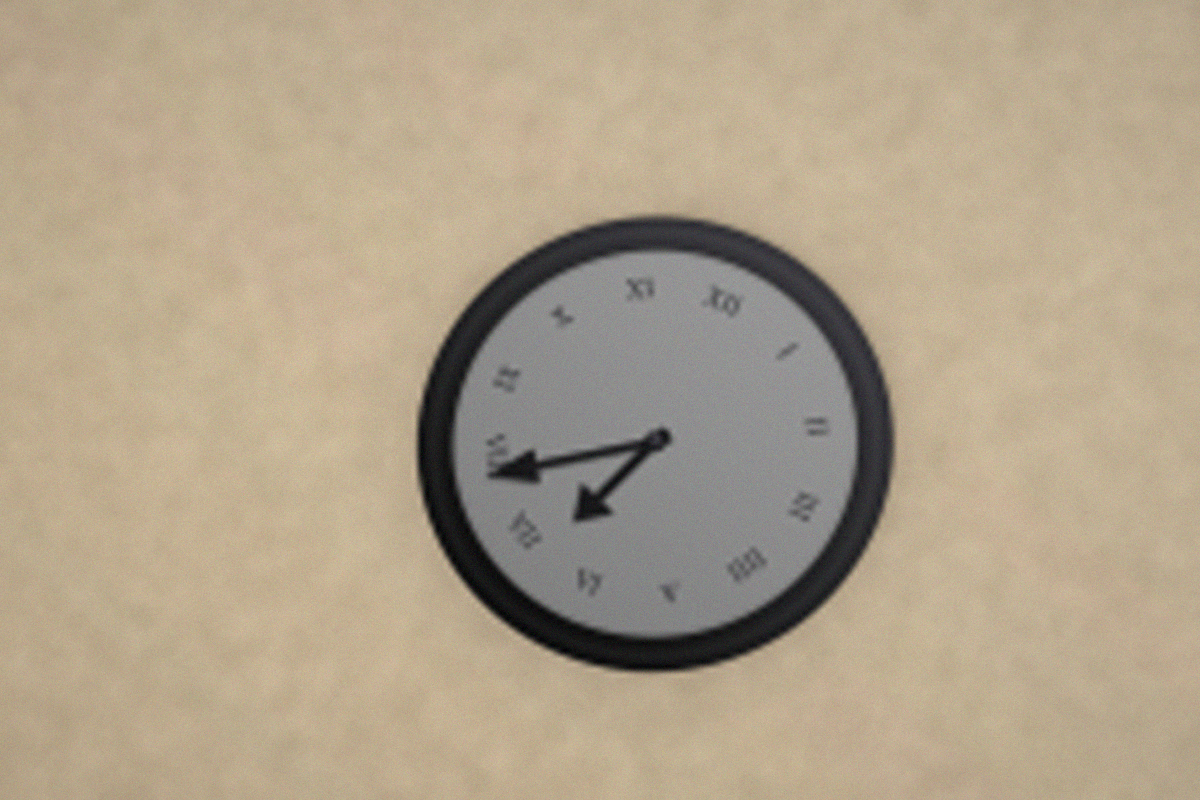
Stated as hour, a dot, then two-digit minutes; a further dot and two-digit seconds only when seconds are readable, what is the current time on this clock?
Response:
6.39
